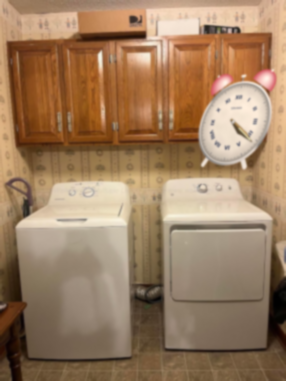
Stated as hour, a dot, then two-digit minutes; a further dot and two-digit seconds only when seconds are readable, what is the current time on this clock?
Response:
4.21
